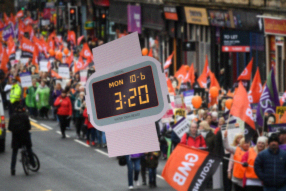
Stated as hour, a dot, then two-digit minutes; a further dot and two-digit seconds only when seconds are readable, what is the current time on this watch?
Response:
3.20
